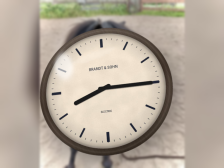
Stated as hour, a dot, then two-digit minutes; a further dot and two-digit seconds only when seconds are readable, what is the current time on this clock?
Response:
8.15
